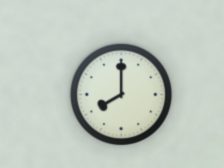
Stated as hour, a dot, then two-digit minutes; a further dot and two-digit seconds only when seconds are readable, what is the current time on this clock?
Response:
8.00
